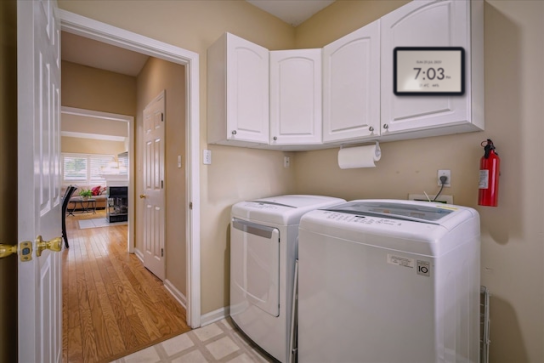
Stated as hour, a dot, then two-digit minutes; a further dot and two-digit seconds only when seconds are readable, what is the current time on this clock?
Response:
7.03
